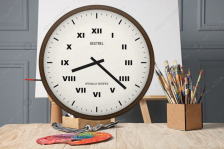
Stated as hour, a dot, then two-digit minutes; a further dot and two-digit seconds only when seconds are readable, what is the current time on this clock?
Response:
8.22
